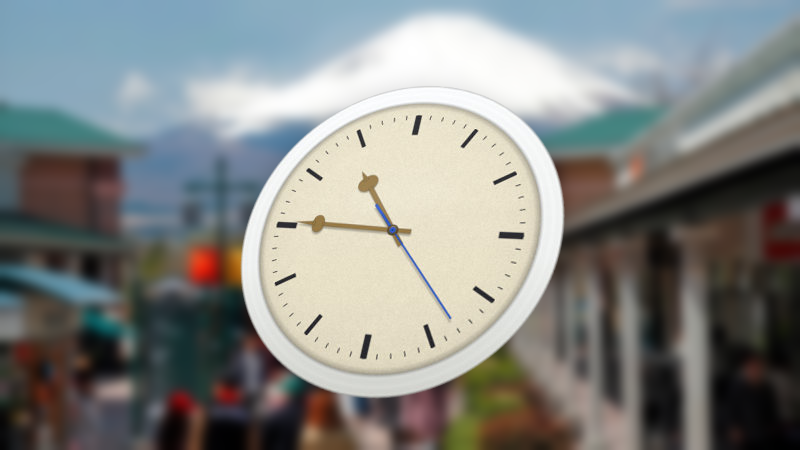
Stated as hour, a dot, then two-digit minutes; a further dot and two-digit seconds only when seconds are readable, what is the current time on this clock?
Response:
10.45.23
